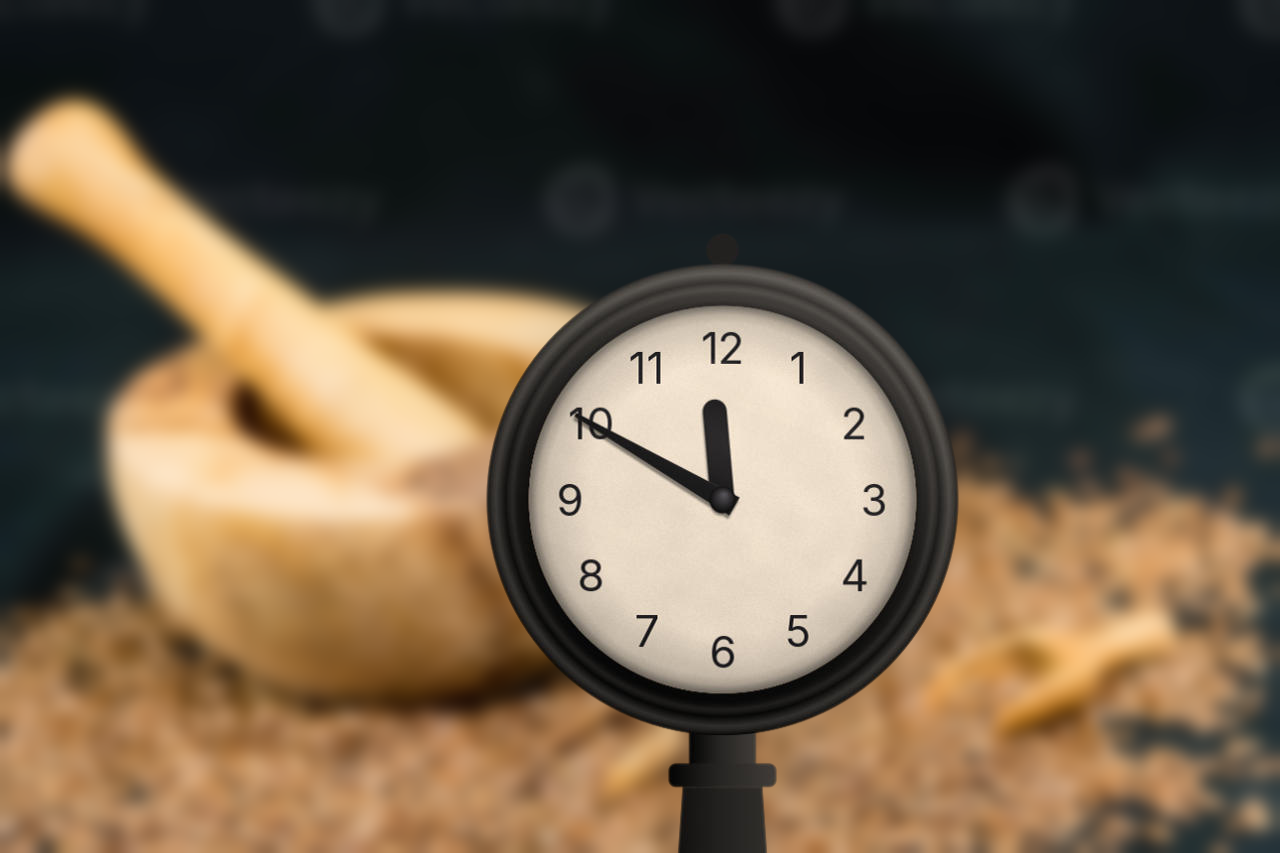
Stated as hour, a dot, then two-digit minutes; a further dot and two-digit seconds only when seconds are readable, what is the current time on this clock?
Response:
11.50
